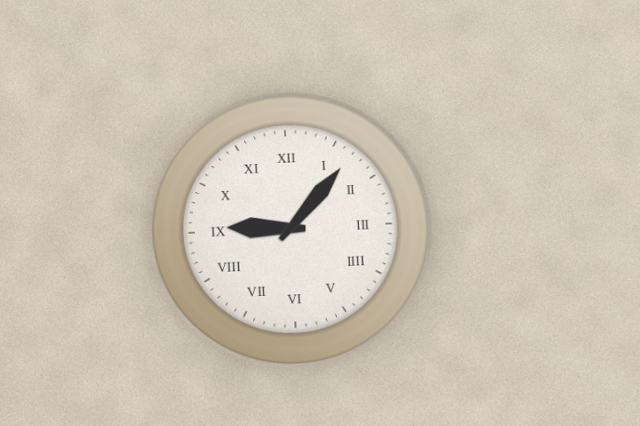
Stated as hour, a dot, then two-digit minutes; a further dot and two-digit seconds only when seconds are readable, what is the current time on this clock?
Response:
9.07
